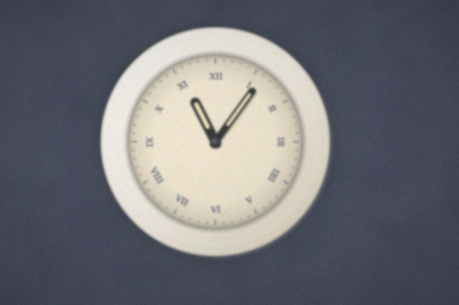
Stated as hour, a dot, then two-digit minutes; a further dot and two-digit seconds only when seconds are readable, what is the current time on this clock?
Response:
11.06
